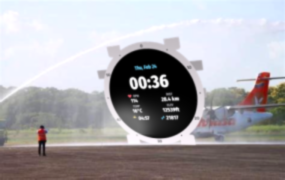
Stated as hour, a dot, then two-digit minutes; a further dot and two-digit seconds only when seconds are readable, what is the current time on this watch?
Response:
0.36
